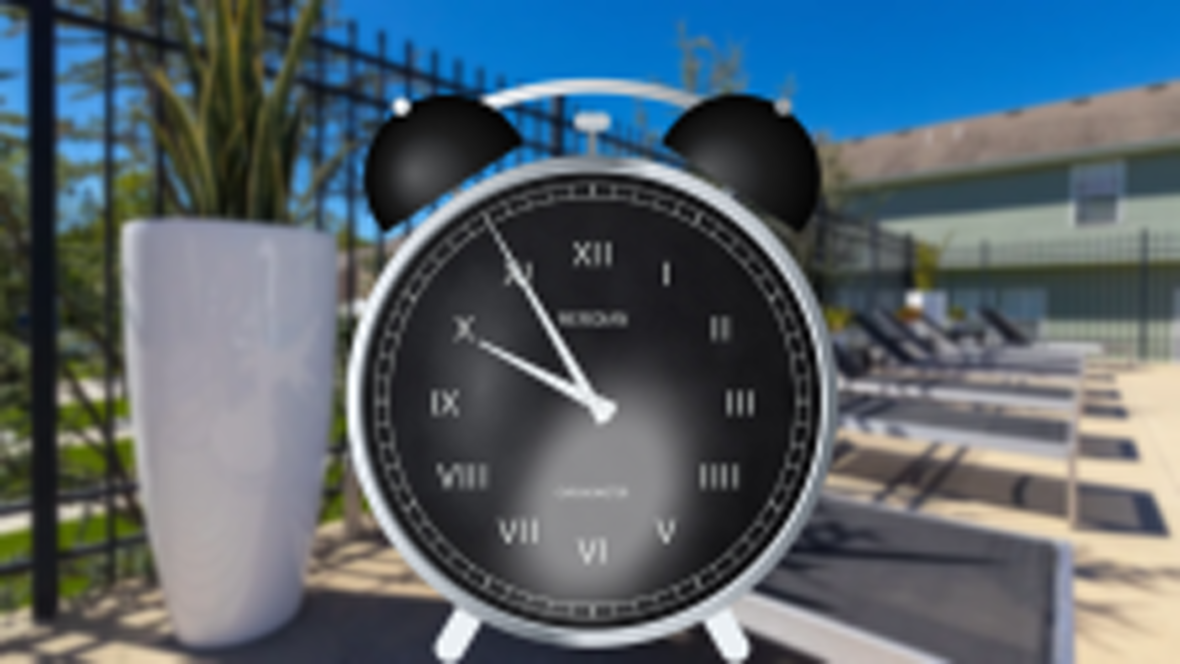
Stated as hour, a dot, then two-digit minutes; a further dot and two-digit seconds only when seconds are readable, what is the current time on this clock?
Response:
9.55
